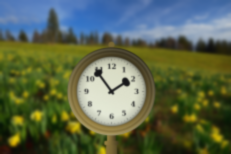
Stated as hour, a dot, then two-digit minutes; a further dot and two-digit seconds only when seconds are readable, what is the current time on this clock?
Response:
1.54
